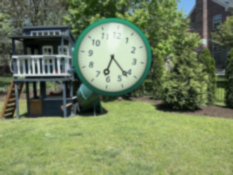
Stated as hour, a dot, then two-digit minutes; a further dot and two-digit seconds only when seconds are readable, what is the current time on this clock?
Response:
6.22
